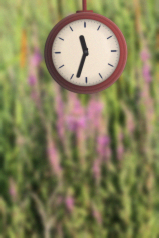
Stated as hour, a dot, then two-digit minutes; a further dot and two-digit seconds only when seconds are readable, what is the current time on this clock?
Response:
11.33
